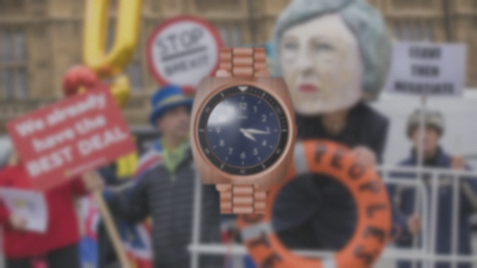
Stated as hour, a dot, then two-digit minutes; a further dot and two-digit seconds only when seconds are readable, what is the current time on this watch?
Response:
4.16
